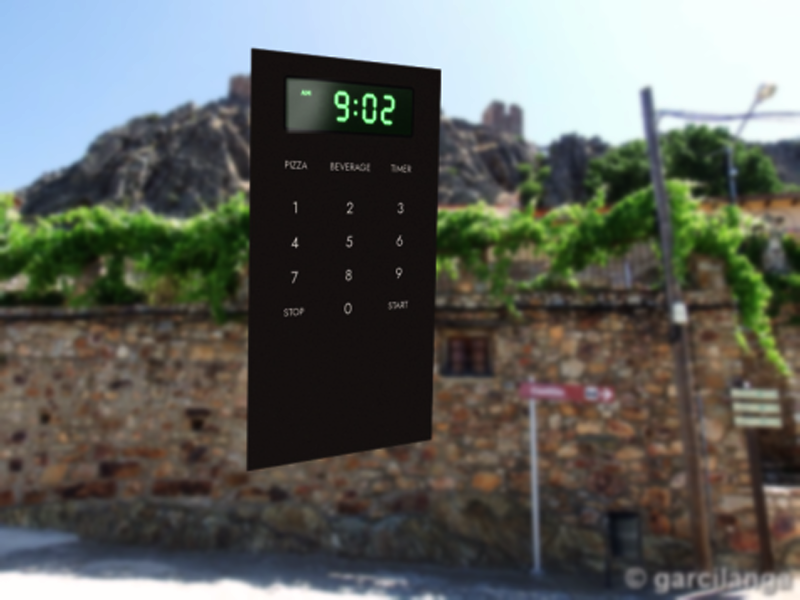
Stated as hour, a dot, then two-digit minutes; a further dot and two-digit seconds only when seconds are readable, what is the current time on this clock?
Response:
9.02
